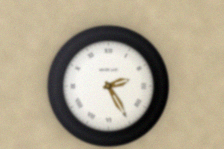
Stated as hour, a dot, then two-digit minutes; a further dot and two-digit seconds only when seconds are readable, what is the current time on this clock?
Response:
2.25
